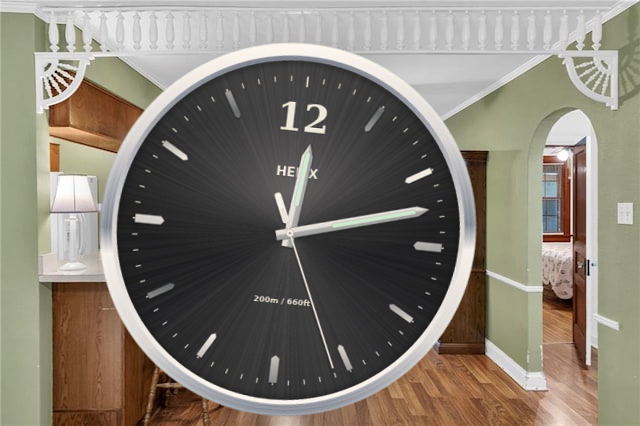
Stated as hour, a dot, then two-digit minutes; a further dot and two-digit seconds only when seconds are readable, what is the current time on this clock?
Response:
12.12.26
